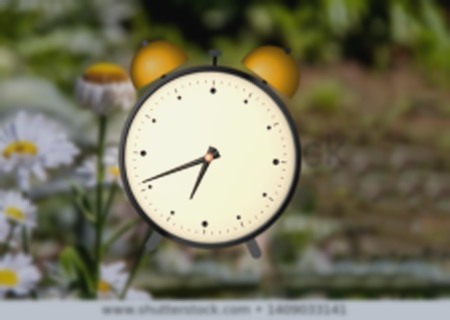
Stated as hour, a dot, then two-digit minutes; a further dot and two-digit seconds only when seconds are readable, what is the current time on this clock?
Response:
6.41
